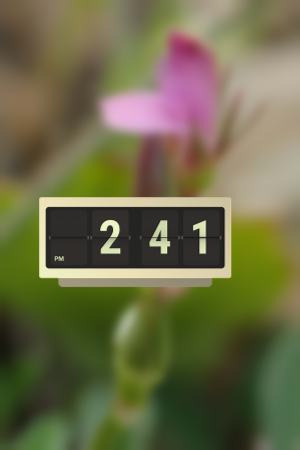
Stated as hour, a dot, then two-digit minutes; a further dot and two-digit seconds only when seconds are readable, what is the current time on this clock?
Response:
2.41
